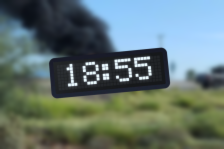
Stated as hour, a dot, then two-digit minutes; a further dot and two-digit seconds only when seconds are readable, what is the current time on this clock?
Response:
18.55
